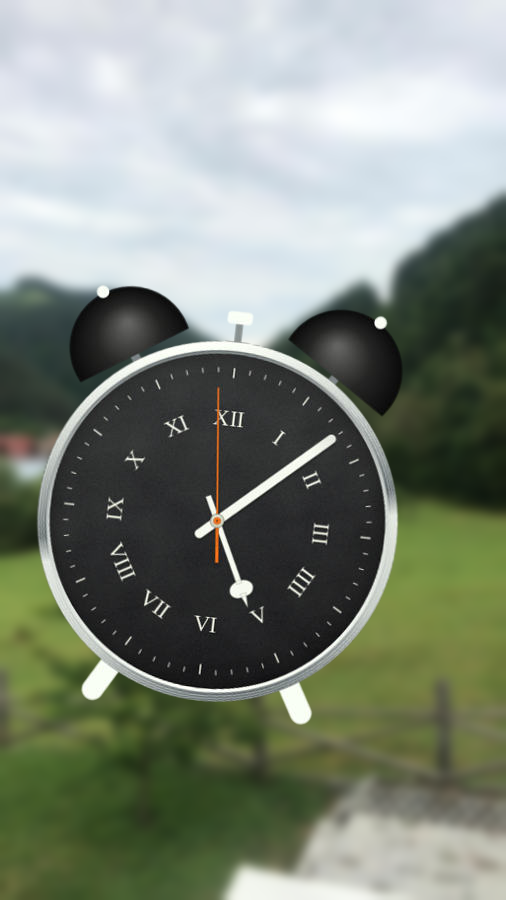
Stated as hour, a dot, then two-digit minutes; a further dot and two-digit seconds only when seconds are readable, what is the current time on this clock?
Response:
5.07.59
